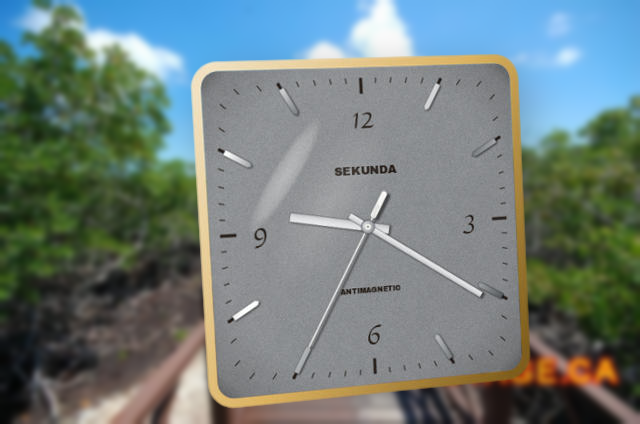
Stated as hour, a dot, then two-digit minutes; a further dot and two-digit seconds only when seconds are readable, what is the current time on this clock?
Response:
9.20.35
